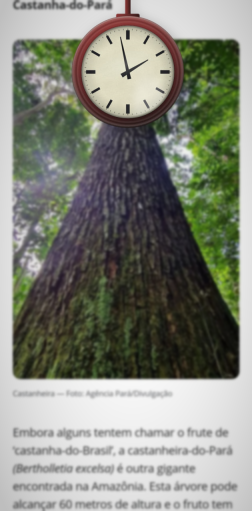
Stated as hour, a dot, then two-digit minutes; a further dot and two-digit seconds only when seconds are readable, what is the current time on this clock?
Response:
1.58
